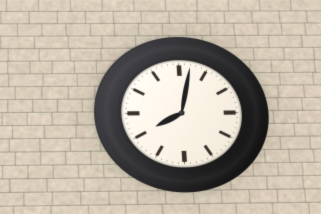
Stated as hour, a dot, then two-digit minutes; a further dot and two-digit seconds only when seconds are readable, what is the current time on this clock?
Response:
8.02
